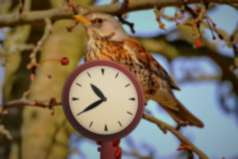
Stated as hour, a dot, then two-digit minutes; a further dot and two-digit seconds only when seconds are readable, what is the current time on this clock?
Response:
10.40
